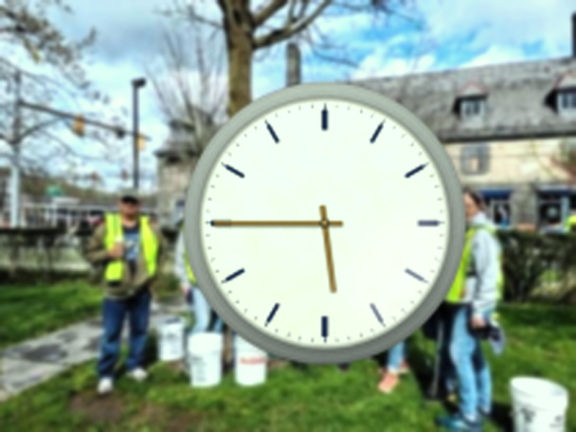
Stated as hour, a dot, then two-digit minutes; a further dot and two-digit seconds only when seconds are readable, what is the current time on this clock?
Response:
5.45
